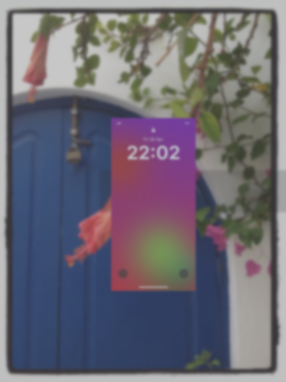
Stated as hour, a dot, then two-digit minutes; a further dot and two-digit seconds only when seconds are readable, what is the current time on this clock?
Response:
22.02
